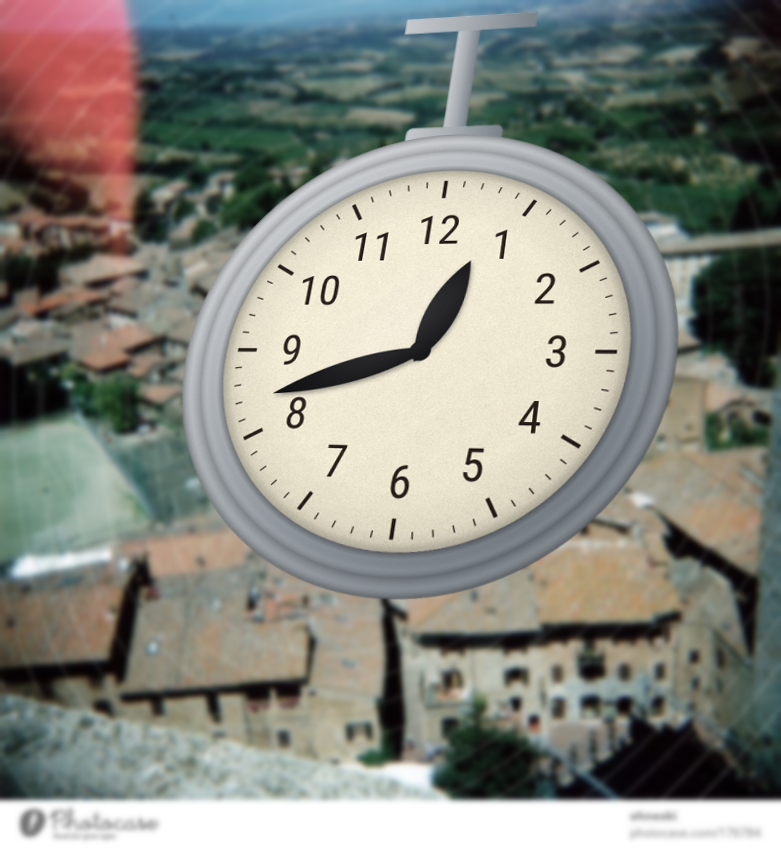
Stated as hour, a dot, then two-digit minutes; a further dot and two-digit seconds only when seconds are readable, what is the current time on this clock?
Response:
12.42
